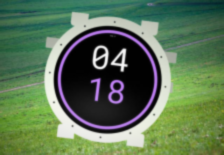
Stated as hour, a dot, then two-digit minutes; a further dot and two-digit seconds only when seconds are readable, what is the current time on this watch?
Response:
4.18
